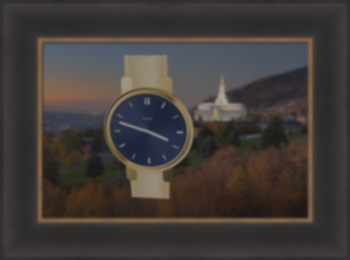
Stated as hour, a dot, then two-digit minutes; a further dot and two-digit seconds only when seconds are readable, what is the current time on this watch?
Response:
3.48
